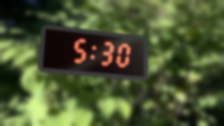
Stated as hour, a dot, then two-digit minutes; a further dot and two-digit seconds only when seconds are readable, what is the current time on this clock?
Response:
5.30
